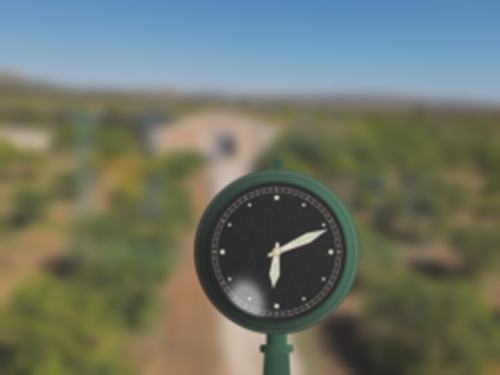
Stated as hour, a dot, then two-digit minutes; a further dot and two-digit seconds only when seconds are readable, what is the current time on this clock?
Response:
6.11
